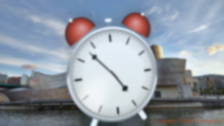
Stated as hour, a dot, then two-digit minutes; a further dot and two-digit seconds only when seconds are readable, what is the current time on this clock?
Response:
4.53
